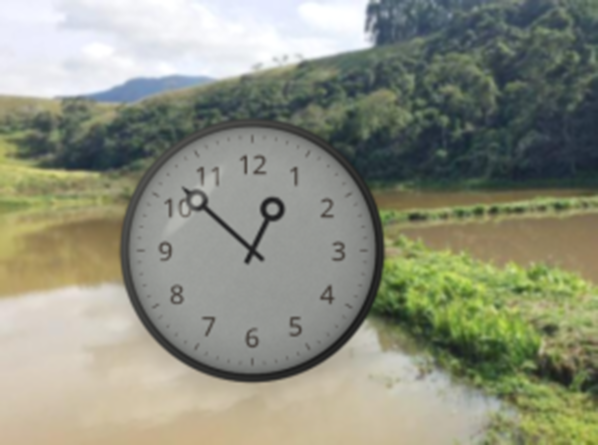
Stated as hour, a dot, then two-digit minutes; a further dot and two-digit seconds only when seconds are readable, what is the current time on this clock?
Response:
12.52
